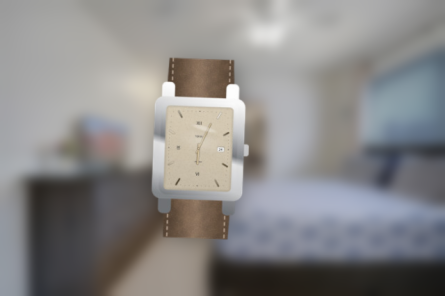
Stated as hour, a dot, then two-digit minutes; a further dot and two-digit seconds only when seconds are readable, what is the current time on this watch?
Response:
6.04
